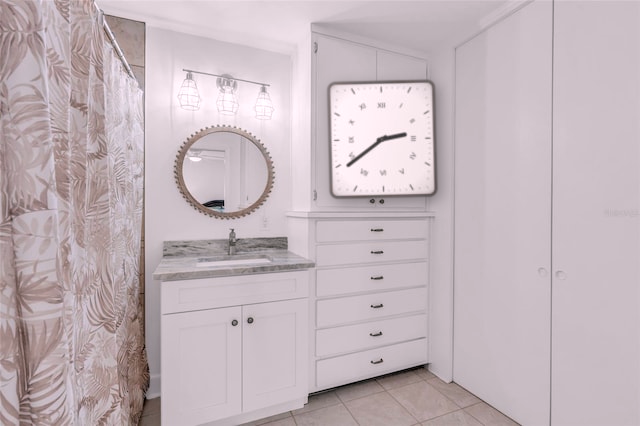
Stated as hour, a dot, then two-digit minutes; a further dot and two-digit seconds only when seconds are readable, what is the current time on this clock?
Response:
2.39
